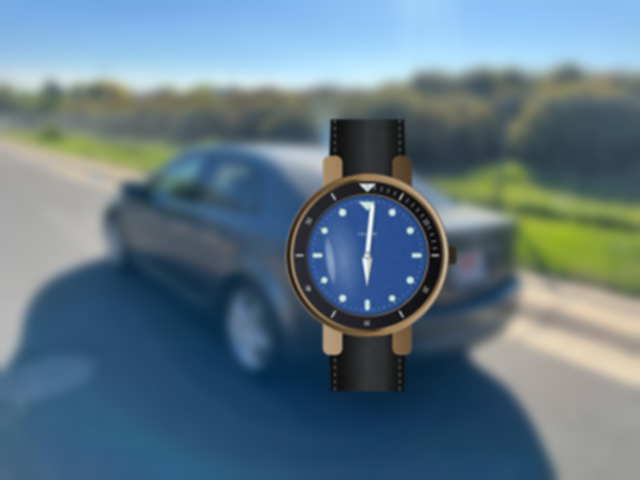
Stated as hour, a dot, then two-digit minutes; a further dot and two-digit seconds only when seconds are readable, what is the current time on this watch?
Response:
6.01
